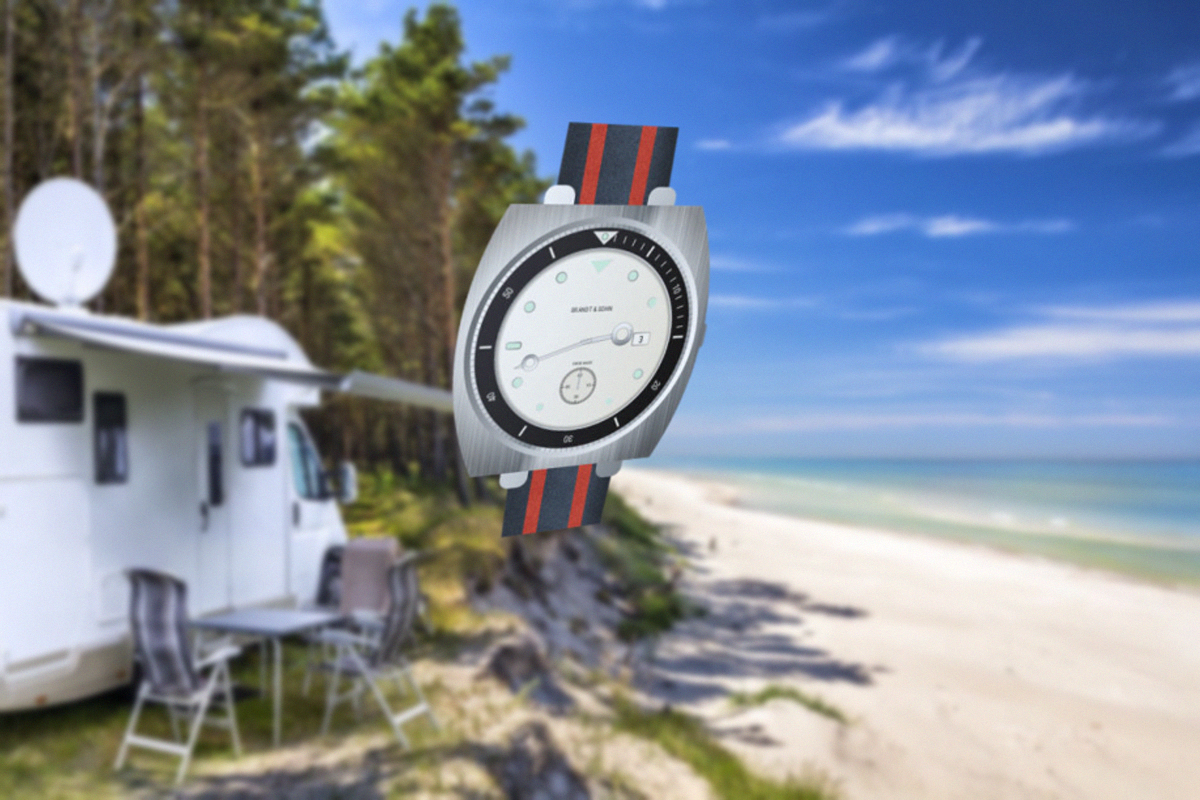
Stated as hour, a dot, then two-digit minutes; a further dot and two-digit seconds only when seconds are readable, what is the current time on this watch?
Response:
2.42
